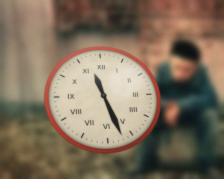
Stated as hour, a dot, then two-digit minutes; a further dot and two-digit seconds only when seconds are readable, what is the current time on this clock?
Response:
11.27
